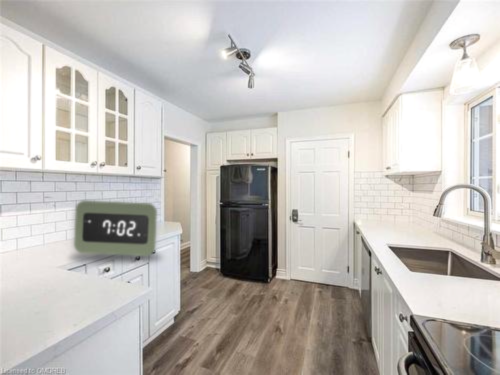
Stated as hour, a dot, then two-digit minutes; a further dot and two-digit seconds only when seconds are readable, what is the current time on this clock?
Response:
7.02
